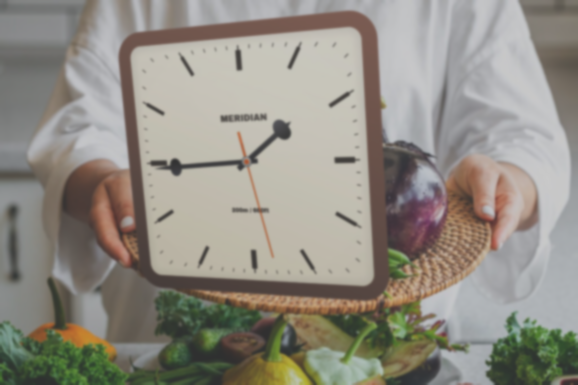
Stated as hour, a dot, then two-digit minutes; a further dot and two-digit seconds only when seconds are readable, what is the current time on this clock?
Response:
1.44.28
